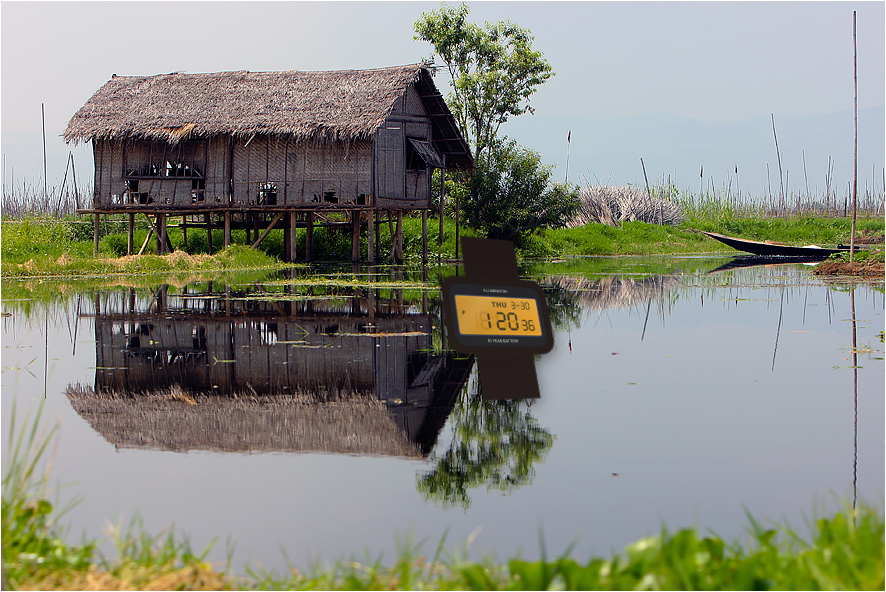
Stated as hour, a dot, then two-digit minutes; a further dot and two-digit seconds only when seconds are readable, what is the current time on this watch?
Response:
1.20.36
